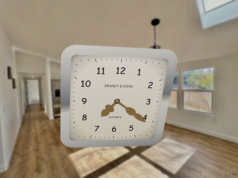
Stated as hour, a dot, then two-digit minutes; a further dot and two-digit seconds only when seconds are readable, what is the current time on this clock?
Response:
7.21
